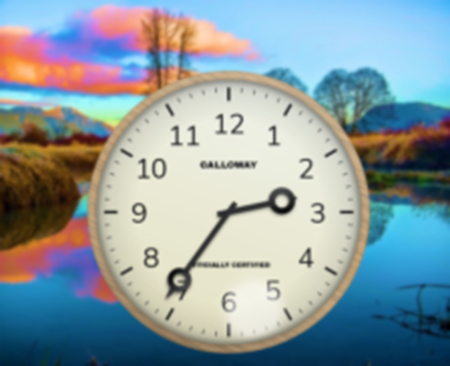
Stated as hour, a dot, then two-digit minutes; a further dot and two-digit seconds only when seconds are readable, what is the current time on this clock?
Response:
2.36
